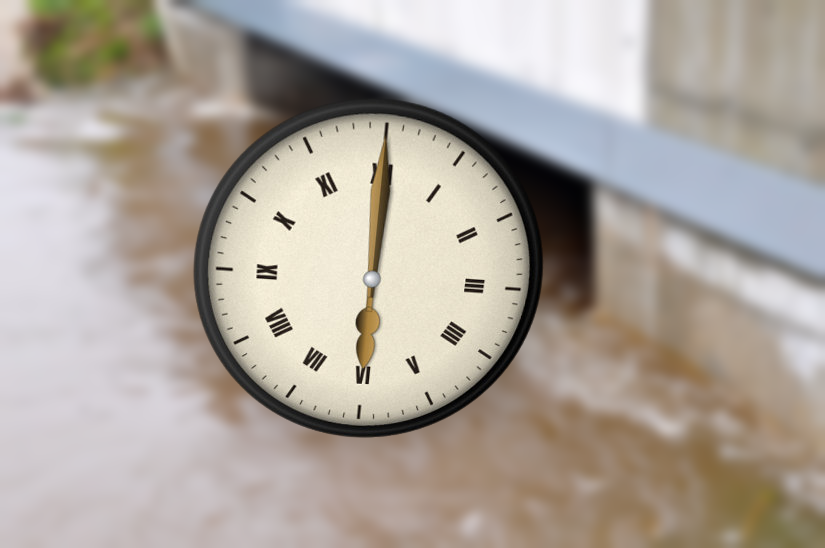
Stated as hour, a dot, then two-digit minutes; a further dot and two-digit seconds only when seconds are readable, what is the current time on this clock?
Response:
6.00
